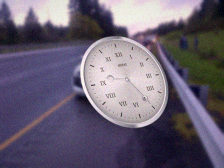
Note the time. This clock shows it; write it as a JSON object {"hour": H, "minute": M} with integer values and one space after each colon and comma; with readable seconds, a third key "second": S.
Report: {"hour": 9, "minute": 25}
